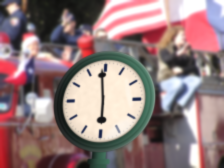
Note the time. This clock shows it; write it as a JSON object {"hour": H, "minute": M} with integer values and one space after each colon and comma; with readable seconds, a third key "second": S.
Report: {"hour": 5, "minute": 59}
